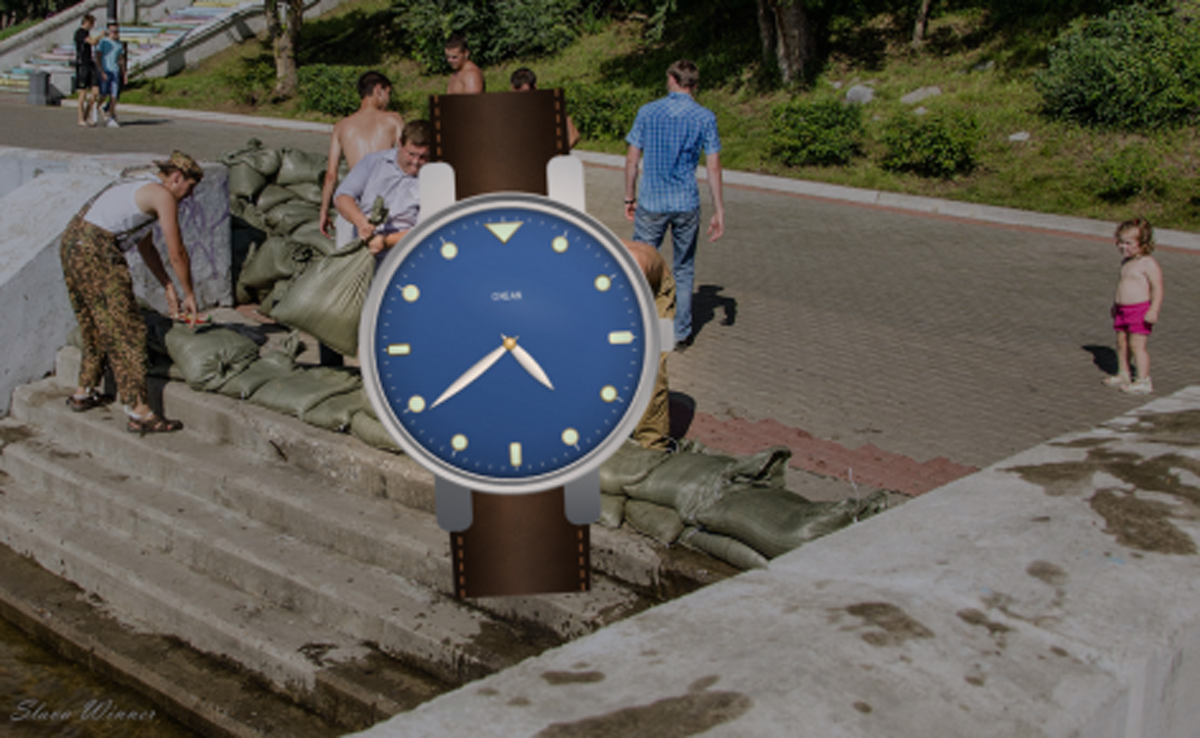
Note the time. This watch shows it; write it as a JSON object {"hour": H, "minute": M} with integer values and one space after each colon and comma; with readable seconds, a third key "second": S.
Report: {"hour": 4, "minute": 39}
